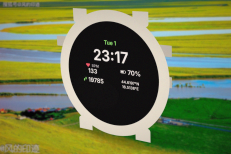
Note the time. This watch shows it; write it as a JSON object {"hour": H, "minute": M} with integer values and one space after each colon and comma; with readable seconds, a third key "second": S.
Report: {"hour": 23, "minute": 17}
